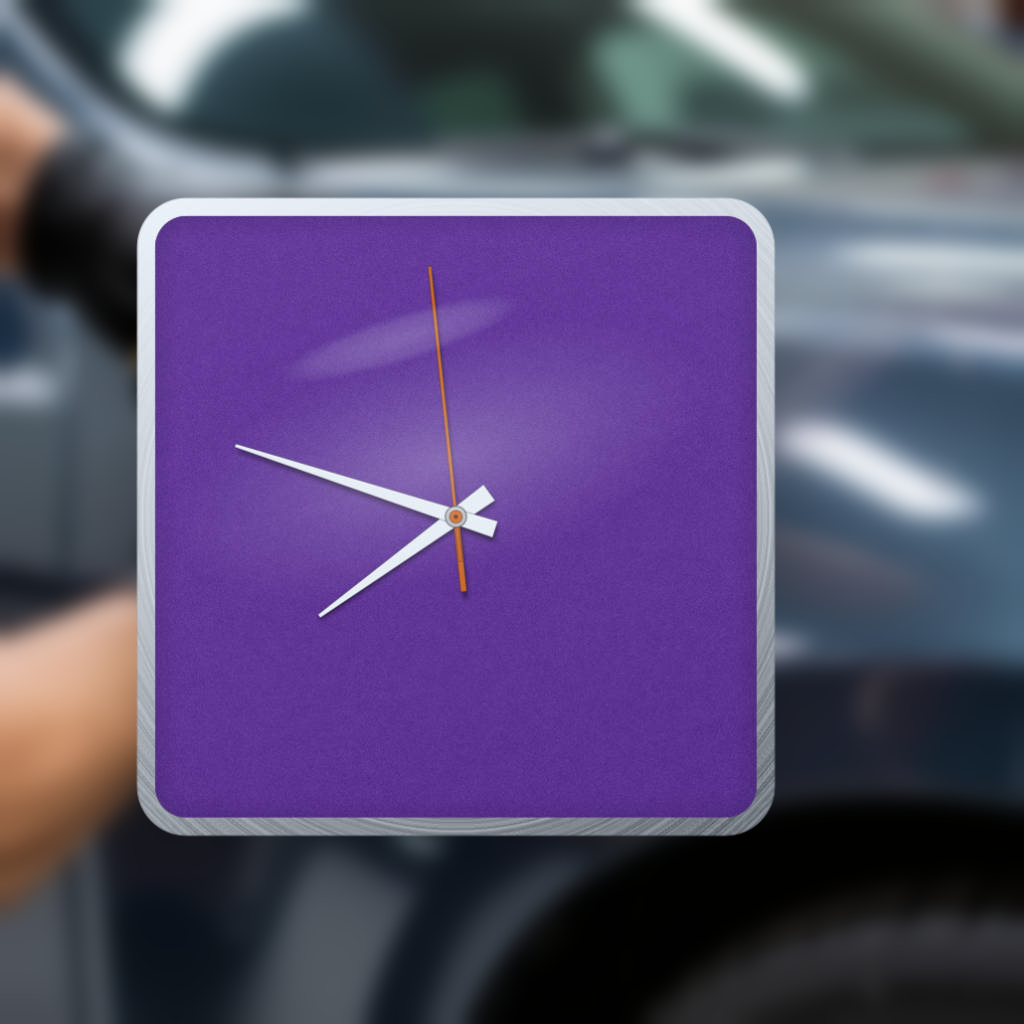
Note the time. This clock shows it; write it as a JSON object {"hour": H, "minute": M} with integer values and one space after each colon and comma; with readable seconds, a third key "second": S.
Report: {"hour": 7, "minute": 47, "second": 59}
